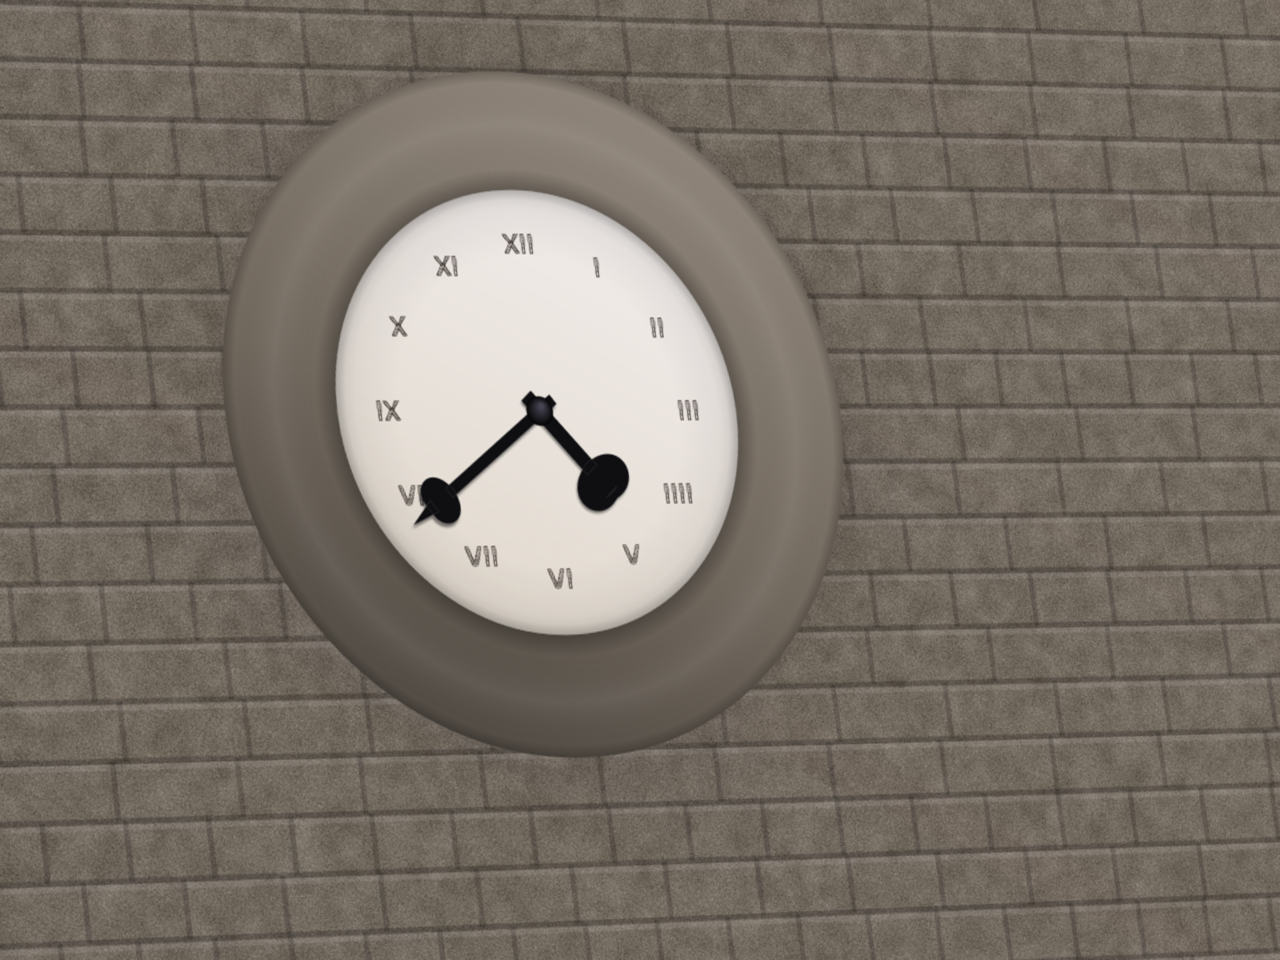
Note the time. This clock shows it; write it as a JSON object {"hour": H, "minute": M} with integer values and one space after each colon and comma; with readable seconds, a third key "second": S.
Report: {"hour": 4, "minute": 39}
